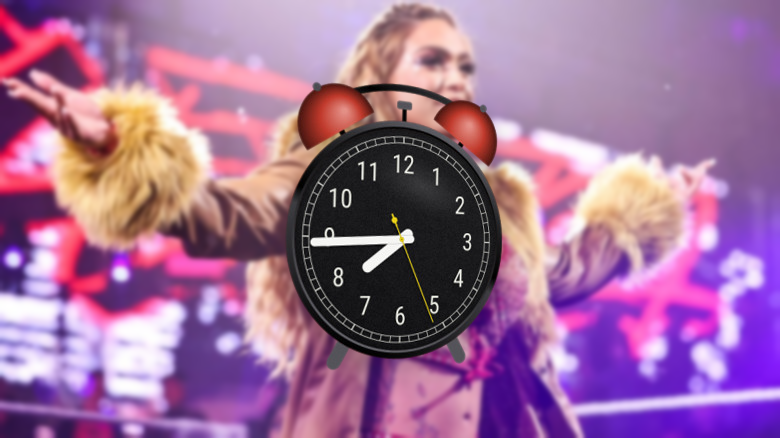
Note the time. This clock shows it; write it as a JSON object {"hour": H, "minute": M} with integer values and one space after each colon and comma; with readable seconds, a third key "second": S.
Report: {"hour": 7, "minute": 44, "second": 26}
